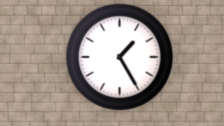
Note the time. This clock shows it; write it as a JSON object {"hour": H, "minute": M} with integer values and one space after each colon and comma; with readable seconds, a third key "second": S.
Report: {"hour": 1, "minute": 25}
